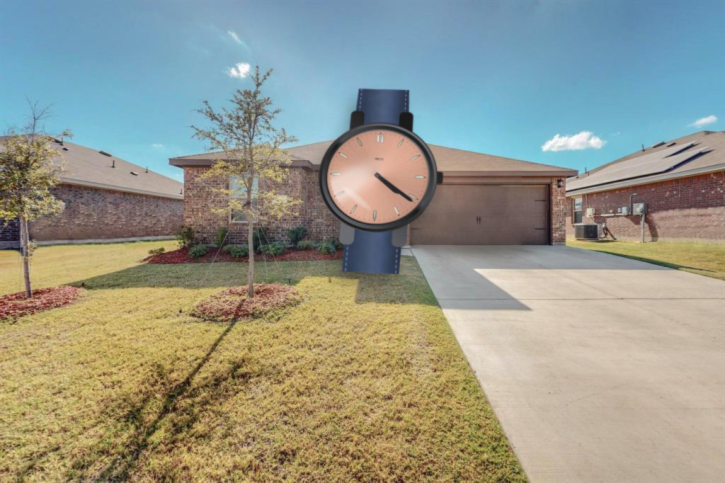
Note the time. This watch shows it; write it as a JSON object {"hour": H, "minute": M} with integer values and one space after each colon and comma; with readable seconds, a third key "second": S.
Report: {"hour": 4, "minute": 21}
